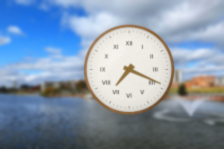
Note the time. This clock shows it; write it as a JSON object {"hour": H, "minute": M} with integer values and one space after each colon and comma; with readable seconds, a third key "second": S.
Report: {"hour": 7, "minute": 19}
